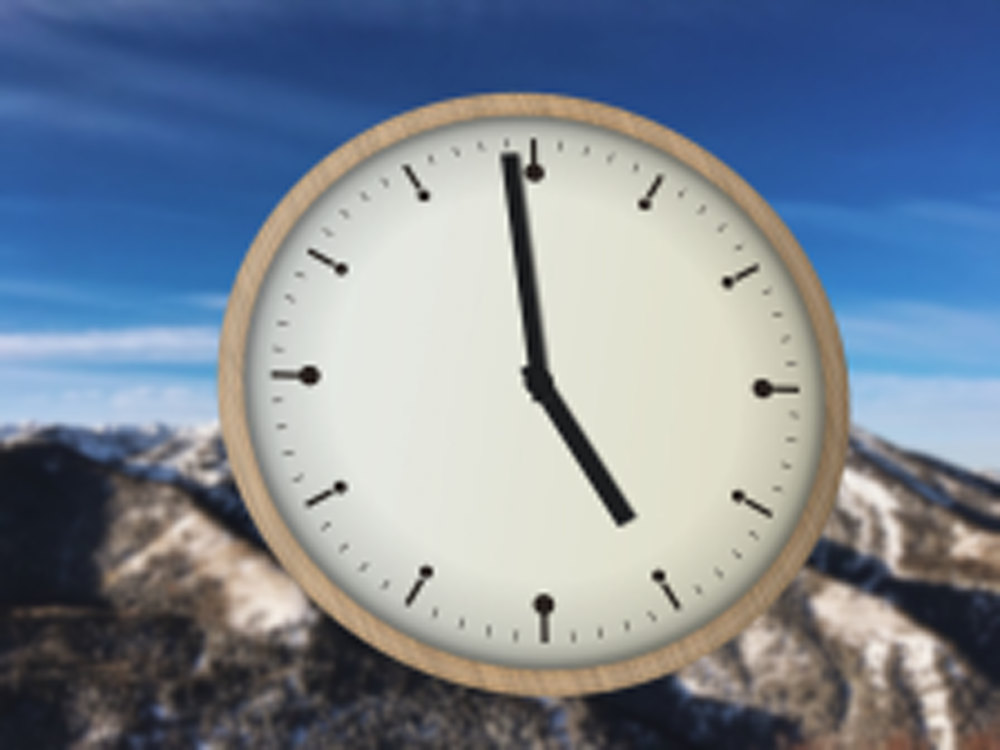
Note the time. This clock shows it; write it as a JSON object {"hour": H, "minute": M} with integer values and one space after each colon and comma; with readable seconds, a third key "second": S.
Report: {"hour": 4, "minute": 59}
